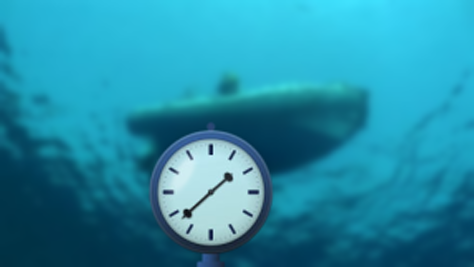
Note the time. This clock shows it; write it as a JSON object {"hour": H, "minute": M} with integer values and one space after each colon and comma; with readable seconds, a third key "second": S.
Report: {"hour": 1, "minute": 38}
